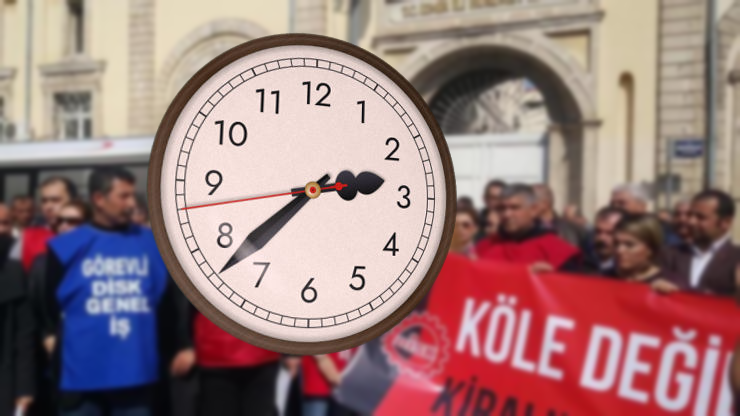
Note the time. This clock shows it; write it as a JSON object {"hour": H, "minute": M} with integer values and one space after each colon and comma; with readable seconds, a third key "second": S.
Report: {"hour": 2, "minute": 37, "second": 43}
